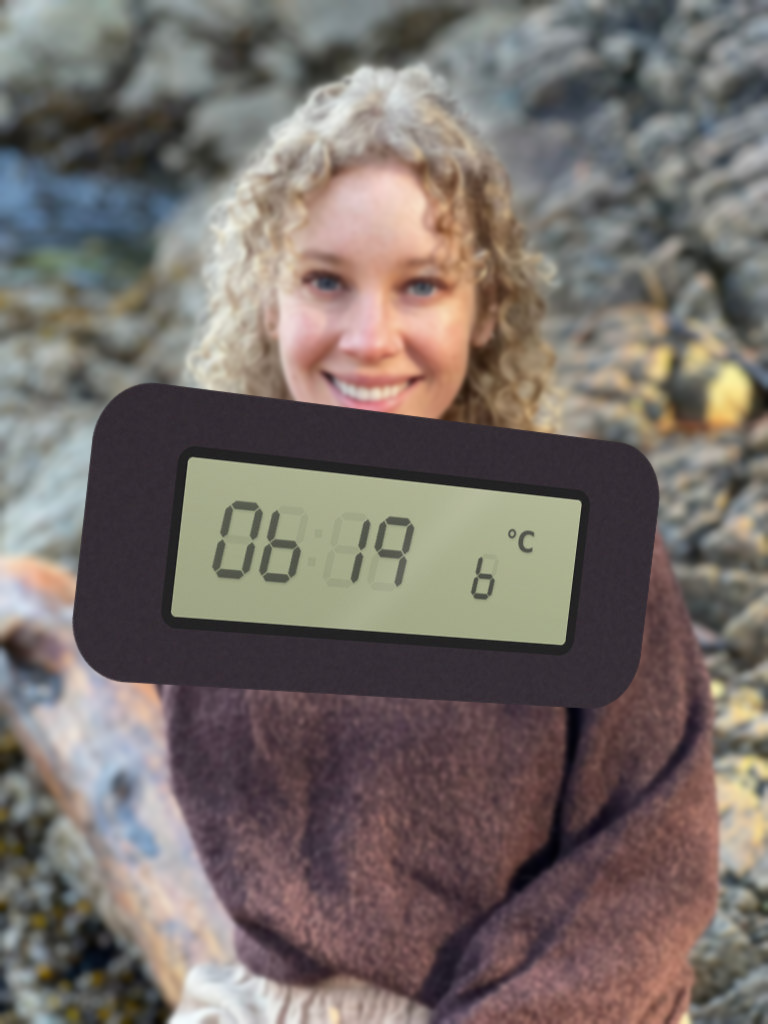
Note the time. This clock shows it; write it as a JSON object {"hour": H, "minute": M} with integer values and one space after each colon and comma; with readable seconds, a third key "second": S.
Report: {"hour": 6, "minute": 19}
